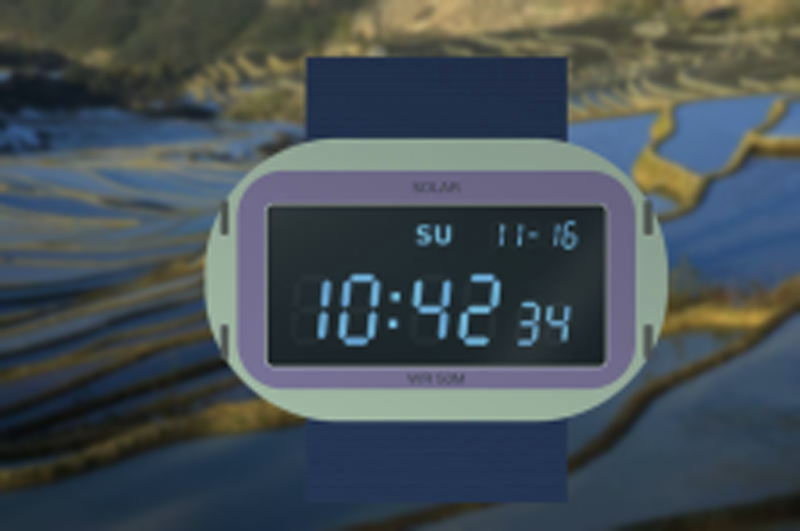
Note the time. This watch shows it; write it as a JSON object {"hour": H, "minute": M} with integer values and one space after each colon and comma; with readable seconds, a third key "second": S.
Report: {"hour": 10, "minute": 42, "second": 34}
